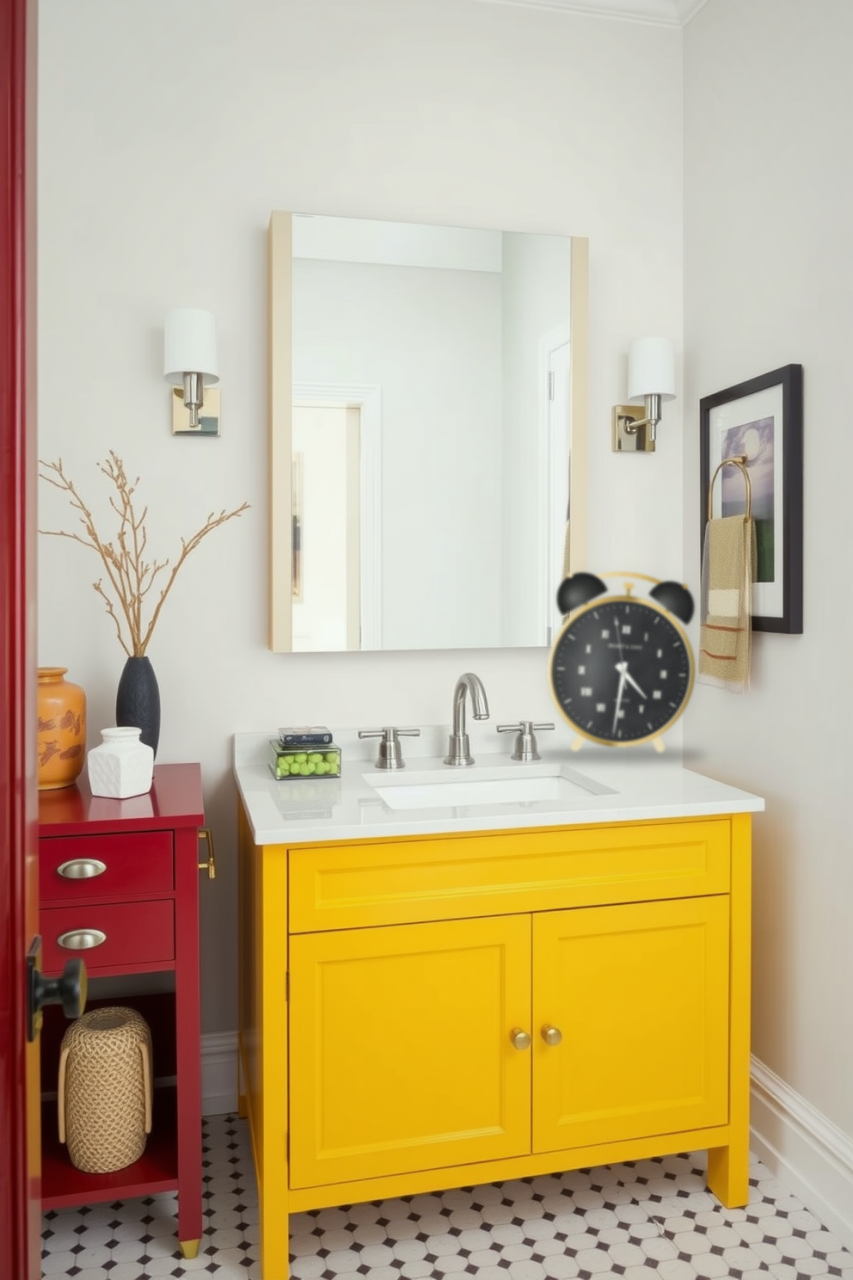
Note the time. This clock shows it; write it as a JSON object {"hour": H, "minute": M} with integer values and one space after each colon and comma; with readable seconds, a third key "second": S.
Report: {"hour": 4, "minute": 30, "second": 58}
